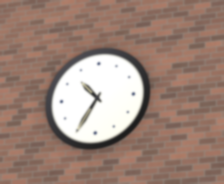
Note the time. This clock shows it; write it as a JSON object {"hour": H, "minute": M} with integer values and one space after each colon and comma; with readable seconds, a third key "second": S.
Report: {"hour": 10, "minute": 35}
